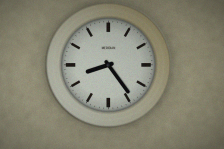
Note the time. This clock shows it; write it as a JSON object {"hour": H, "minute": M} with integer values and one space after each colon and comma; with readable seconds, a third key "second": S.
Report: {"hour": 8, "minute": 24}
